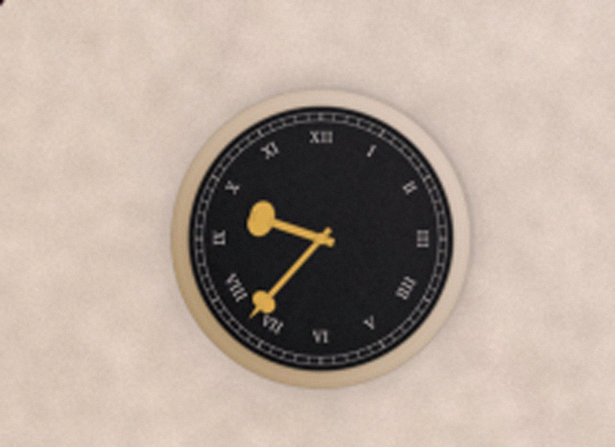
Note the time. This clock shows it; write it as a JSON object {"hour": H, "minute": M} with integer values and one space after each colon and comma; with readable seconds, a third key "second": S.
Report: {"hour": 9, "minute": 37}
